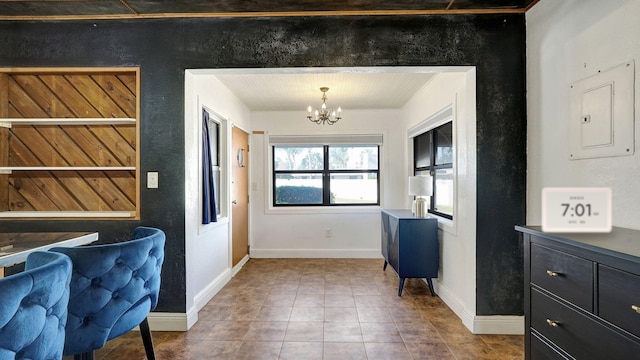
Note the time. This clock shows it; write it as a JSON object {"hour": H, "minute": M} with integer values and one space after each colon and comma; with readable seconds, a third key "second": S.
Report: {"hour": 7, "minute": 1}
